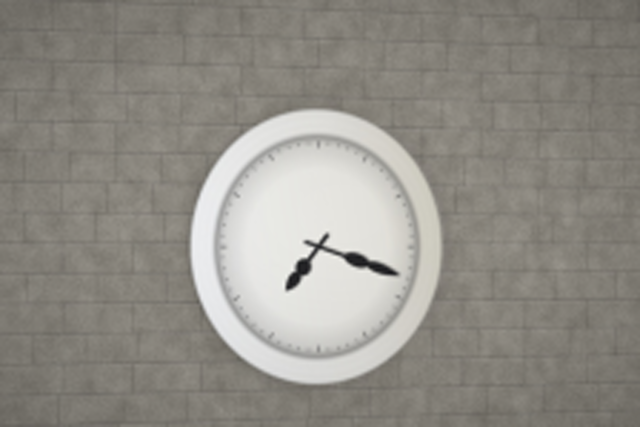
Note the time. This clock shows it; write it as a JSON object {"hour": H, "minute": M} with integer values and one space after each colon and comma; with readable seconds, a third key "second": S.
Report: {"hour": 7, "minute": 18}
